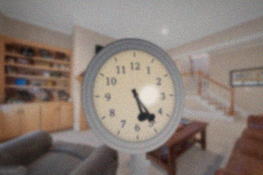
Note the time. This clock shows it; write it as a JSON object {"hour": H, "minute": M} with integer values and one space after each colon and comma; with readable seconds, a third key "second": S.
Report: {"hour": 5, "minute": 24}
